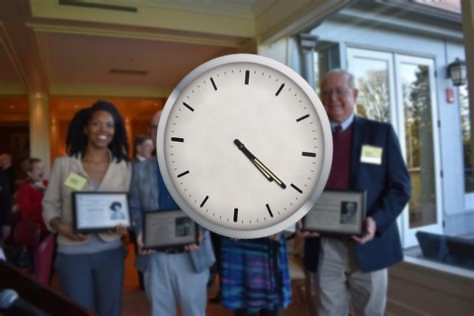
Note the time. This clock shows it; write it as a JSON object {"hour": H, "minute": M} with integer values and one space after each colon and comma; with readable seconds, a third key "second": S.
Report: {"hour": 4, "minute": 21}
